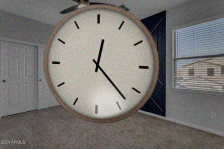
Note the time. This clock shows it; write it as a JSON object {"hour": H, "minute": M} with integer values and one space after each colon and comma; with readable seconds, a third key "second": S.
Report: {"hour": 12, "minute": 23}
